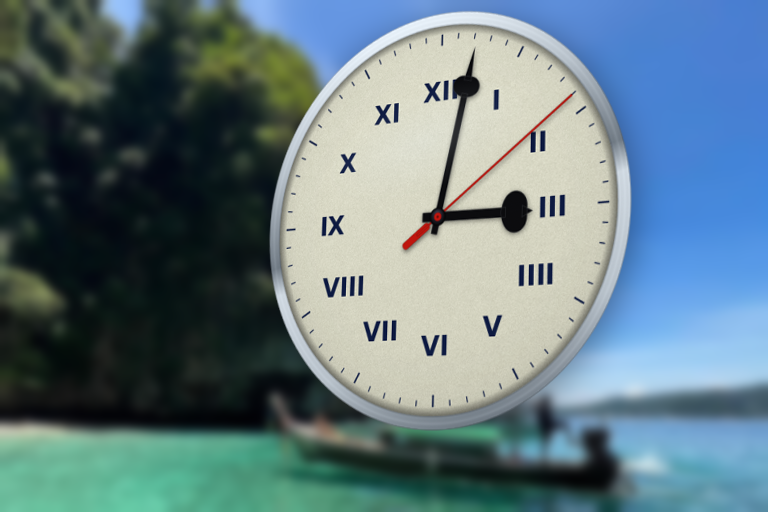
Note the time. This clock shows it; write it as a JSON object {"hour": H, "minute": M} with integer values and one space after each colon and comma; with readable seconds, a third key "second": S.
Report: {"hour": 3, "minute": 2, "second": 9}
